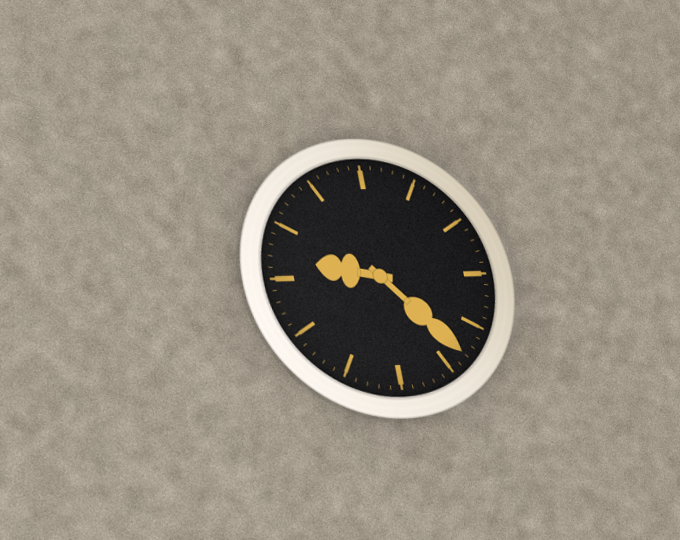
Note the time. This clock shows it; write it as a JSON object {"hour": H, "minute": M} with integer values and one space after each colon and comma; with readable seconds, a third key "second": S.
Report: {"hour": 9, "minute": 23}
